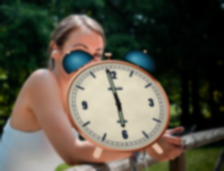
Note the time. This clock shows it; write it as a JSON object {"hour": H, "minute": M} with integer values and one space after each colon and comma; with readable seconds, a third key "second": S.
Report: {"hour": 5, "minute": 59}
